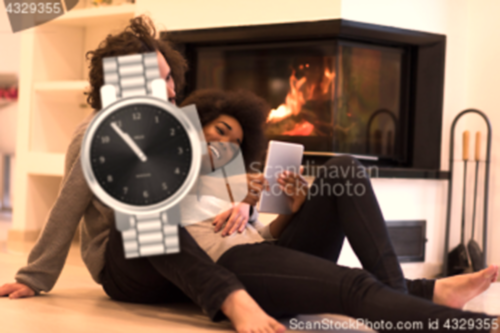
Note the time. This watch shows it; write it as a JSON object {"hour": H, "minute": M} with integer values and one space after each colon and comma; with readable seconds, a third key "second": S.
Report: {"hour": 10, "minute": 54}
